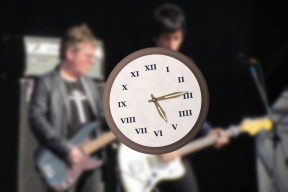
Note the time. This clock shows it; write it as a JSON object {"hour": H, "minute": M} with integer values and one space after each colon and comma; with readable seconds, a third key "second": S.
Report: {"hour": 5, "minute": 14}
